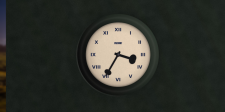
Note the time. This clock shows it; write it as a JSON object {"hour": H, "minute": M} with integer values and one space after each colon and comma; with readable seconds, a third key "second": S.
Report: {"hour": 3, "minute": 35}
